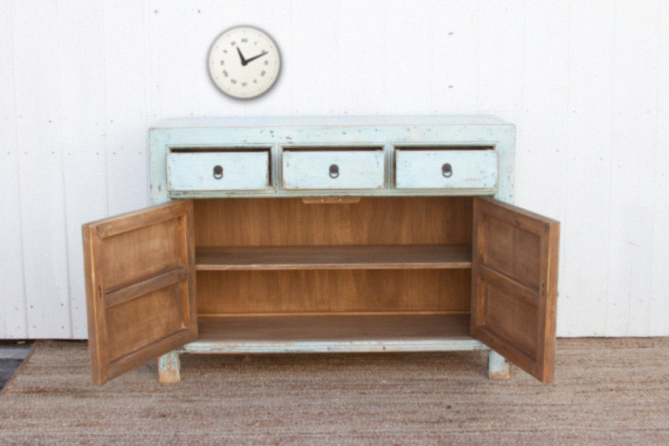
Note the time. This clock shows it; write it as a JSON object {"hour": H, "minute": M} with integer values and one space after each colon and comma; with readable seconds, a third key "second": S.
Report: {"hour": 11, "minute": 11}
